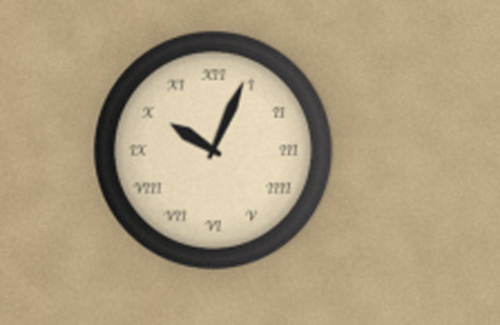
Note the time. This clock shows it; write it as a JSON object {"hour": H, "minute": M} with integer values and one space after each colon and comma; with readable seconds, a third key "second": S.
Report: {"hour": 10, "minute": 4}
